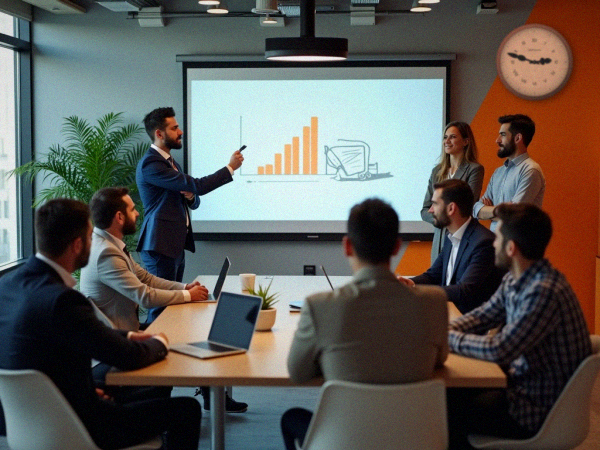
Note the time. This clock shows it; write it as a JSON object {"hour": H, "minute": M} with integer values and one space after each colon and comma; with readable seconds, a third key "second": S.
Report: {"hour": 2, "minute": 48}
